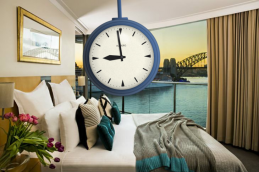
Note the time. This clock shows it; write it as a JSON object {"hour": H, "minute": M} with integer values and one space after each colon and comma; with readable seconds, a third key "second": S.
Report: {"hour": 8, "minute": 59}
